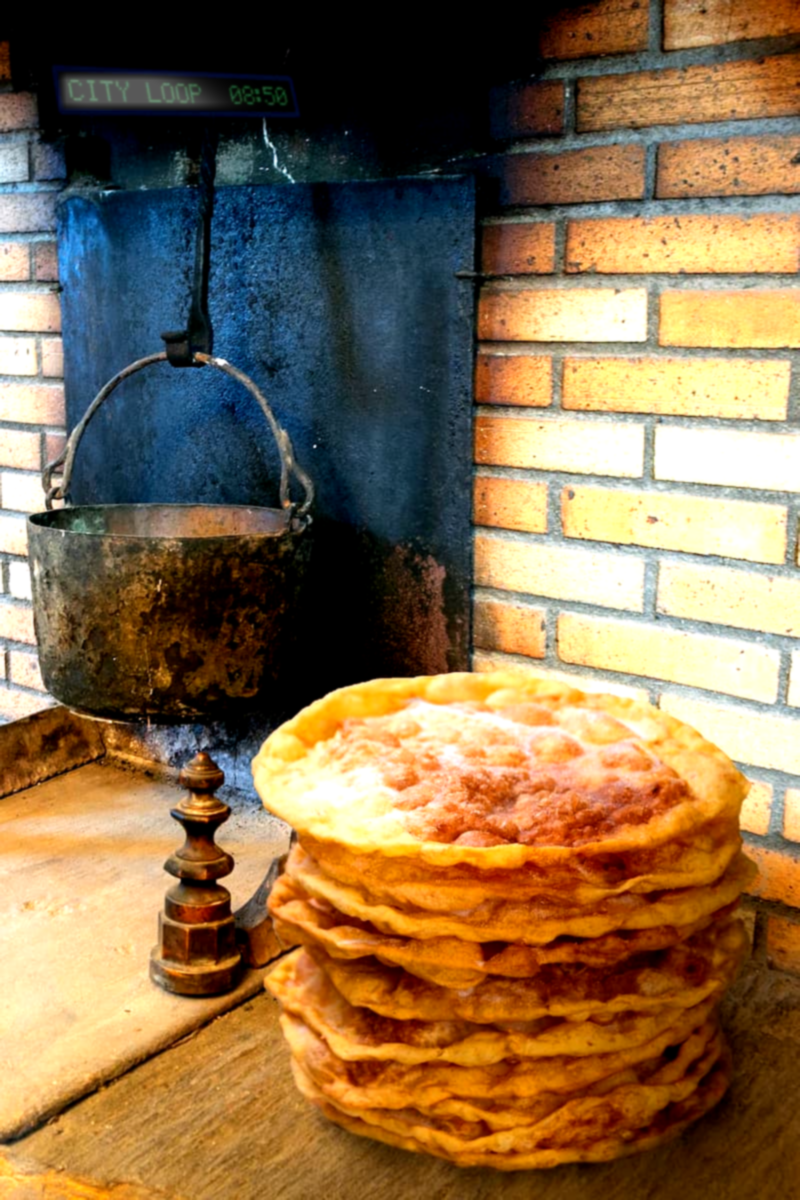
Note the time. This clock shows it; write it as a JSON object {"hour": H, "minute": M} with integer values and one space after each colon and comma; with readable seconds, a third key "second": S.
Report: {"hour": 8, "minute": 50}
